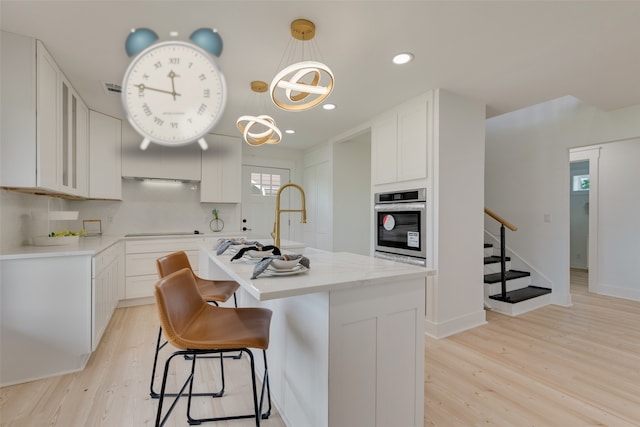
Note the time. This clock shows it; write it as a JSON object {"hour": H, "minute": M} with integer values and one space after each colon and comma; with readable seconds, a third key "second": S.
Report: {"hour": 11, "minute": 47}
